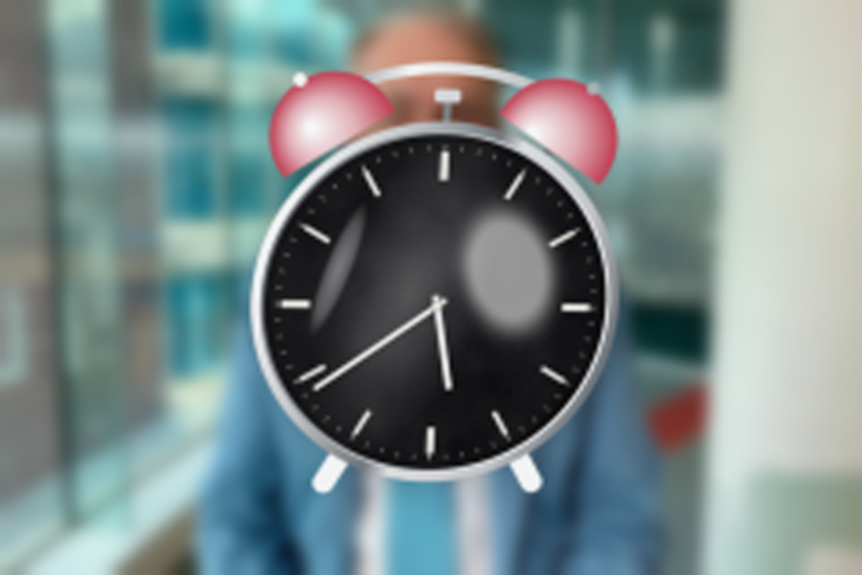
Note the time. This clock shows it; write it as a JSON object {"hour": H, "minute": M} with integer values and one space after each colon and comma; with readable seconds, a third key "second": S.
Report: {"hour": 5, "minute": 39}
